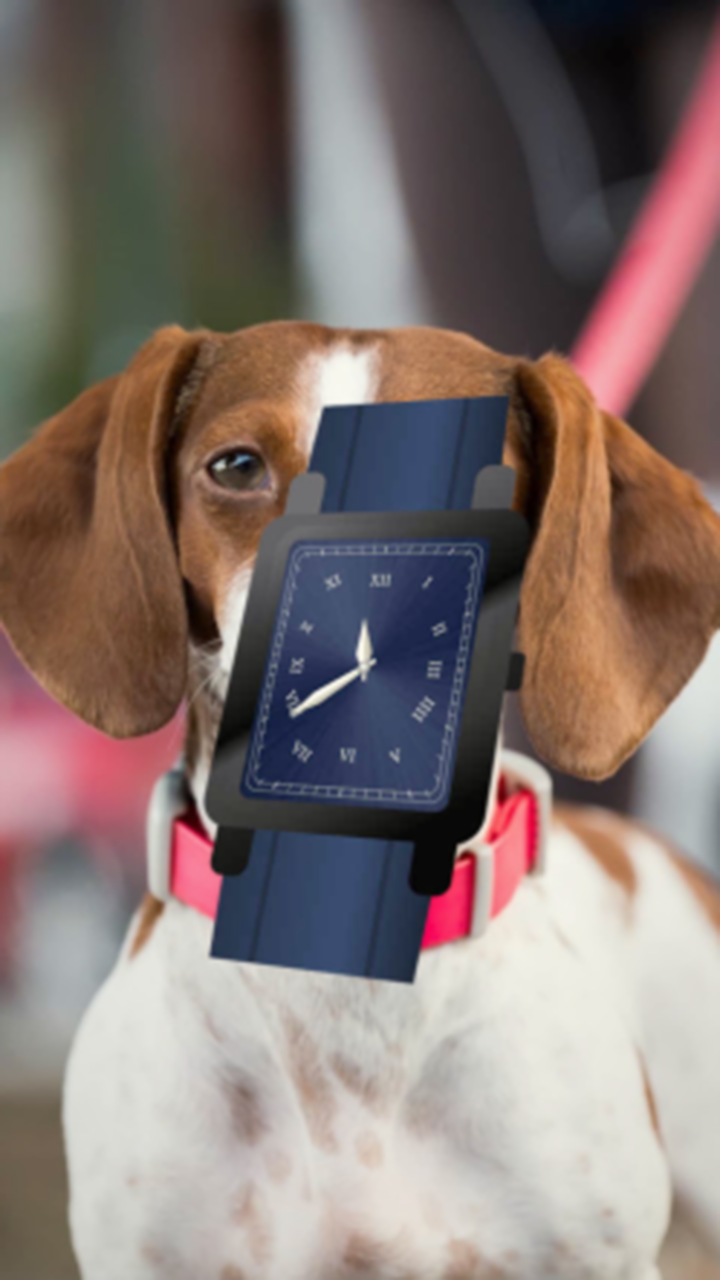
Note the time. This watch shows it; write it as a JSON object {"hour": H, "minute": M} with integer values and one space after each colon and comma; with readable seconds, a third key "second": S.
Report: {"hour": 11, "minute": 39}
